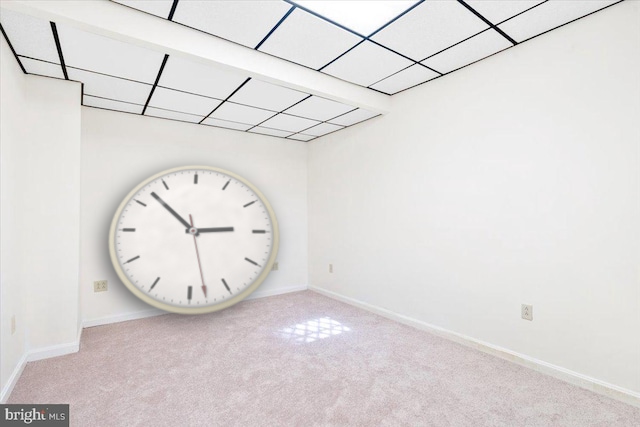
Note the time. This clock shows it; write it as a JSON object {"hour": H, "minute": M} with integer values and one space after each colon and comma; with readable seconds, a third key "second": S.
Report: {"hour": 2, "minute": 52, "second": 28}
